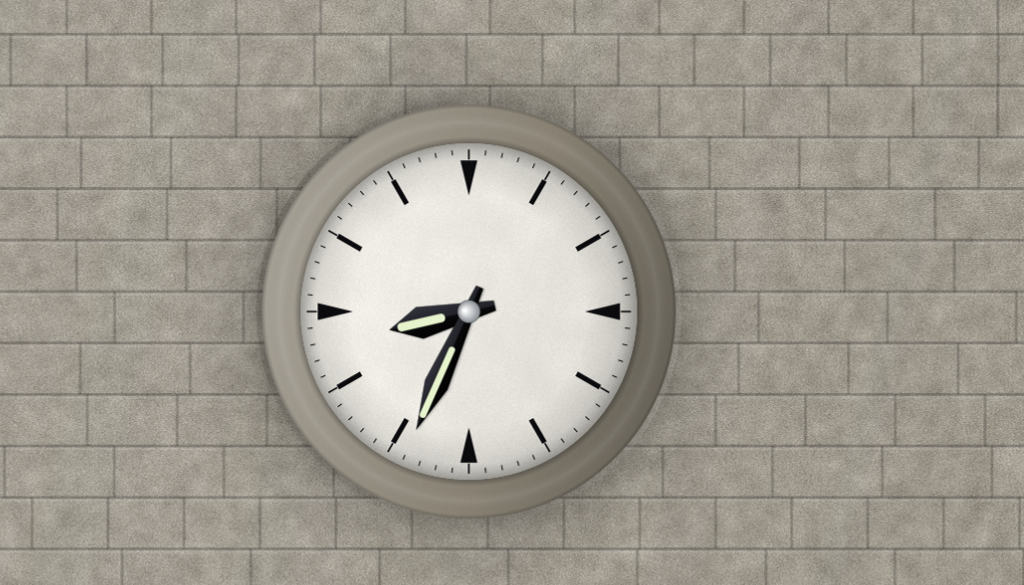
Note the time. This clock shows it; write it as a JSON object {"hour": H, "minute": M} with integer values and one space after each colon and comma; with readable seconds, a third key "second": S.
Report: {"hour": 8, "minute": 34}
